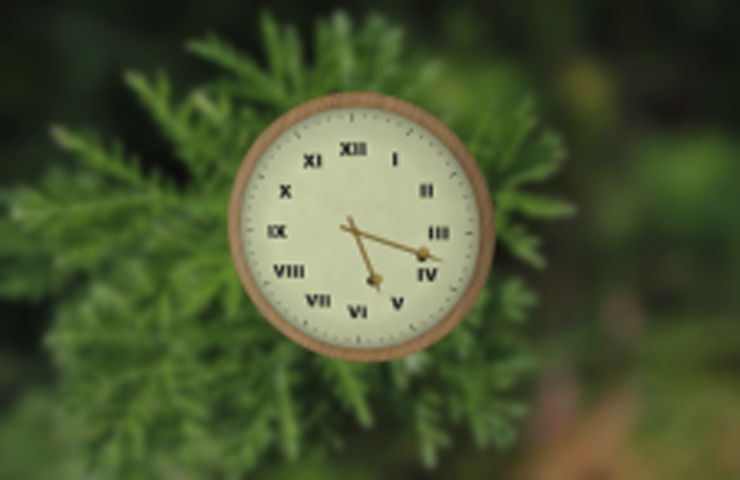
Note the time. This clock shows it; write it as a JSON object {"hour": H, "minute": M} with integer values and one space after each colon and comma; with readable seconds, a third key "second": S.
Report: {"hour": 5, "minute": 18}
